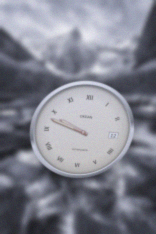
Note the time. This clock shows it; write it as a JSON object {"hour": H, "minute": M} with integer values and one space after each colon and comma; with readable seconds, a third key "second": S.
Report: {"hour": 9, "minute": 48}
